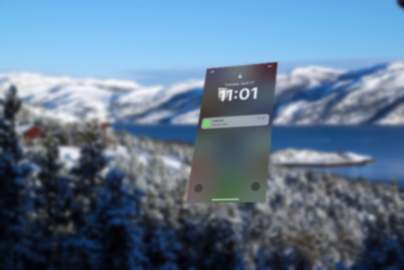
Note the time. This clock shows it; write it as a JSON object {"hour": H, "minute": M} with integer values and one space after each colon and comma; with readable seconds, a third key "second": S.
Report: {"hour": 11, "minute": 1}
